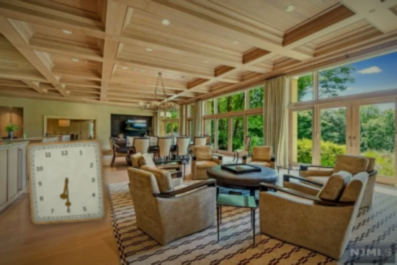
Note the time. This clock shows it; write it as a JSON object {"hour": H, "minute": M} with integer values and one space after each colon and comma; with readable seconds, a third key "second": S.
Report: {"hour": 6, "minute": 30}
